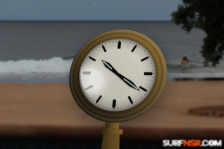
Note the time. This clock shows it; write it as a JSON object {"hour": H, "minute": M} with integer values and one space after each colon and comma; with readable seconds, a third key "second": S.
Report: {"hour": 10, "minute": 21}
